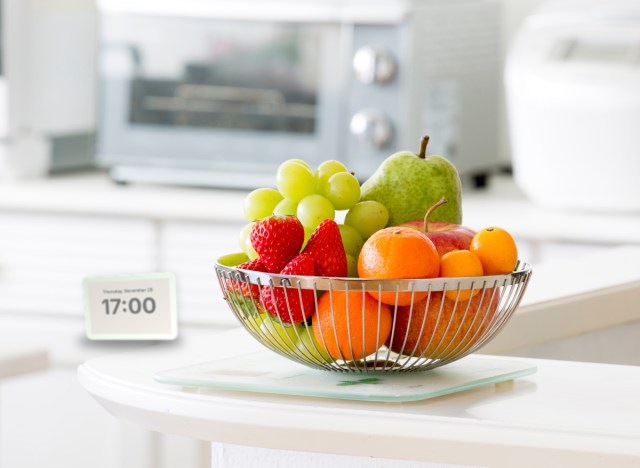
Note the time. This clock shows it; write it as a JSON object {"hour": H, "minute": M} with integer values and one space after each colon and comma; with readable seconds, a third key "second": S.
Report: {"hour": 17, "minute": 0}
